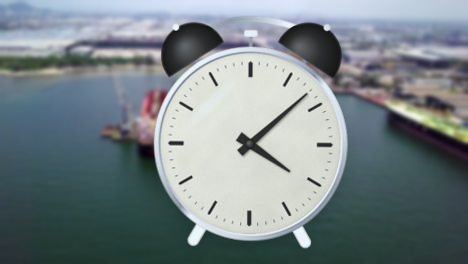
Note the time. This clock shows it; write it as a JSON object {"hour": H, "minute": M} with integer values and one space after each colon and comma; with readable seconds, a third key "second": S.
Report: {"hour": 4, "minute": 8}
